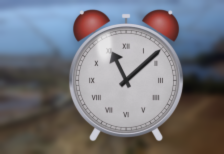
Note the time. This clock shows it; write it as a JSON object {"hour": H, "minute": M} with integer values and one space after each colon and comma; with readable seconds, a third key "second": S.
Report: {"hour": 11, "minute": 8}
